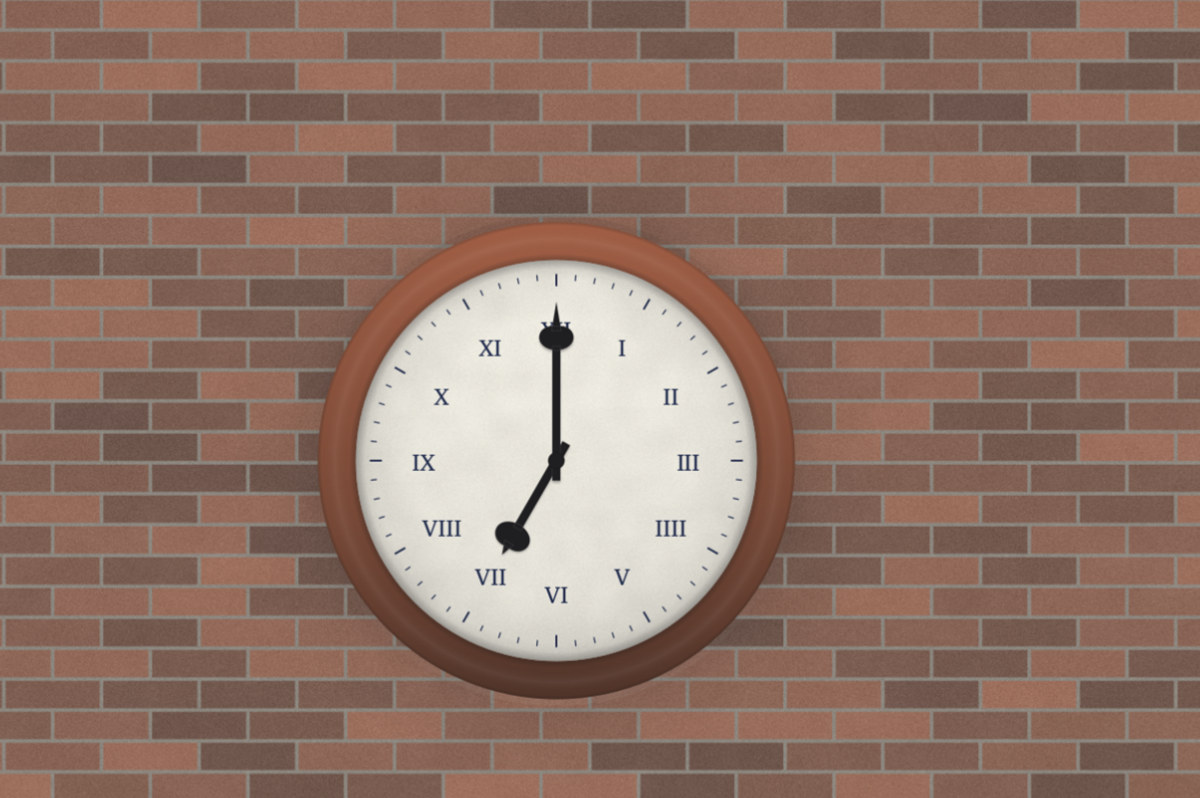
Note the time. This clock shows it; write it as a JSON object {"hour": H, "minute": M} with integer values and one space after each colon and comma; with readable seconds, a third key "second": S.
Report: {"hour": 7, "minute": 0}
